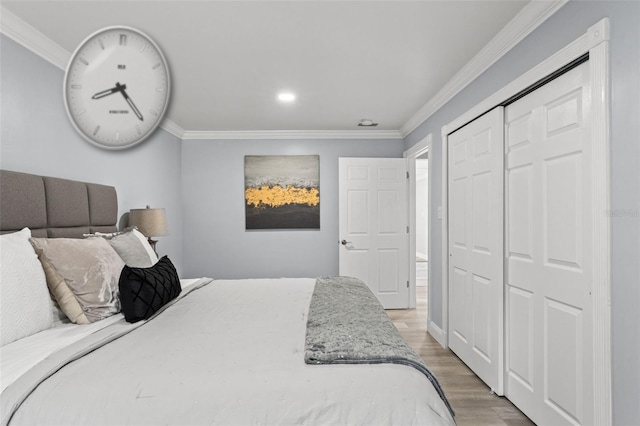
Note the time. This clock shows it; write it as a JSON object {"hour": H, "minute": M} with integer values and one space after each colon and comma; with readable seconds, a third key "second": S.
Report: {"hour": 8, "minute": 23}
